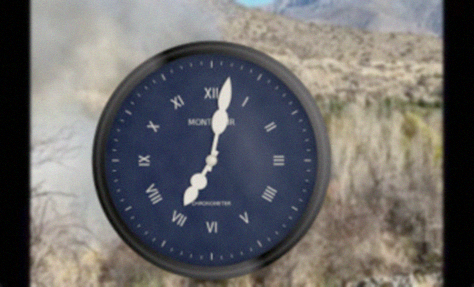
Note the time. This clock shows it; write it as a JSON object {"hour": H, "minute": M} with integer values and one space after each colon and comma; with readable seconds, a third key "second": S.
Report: {"hour": 7, "minute": 2}
